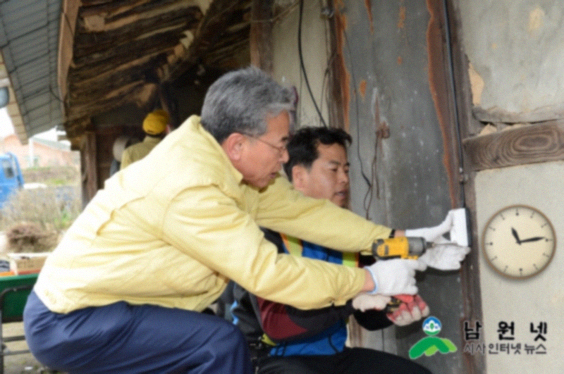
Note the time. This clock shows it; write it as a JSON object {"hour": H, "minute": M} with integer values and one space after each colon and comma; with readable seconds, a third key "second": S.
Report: {"hour": 11, "minute": 14}
